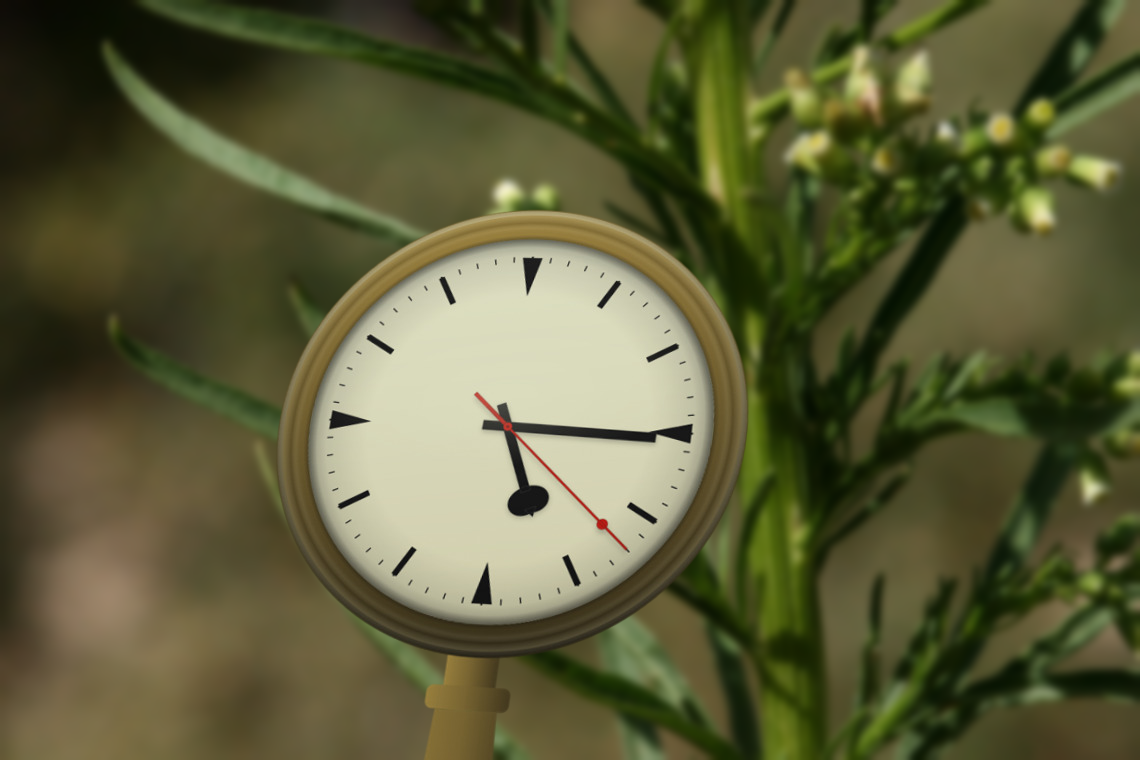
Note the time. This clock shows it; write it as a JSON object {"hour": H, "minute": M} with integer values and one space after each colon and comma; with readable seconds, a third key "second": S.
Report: {"hour": 5, "minute": 15, "second": 22}
